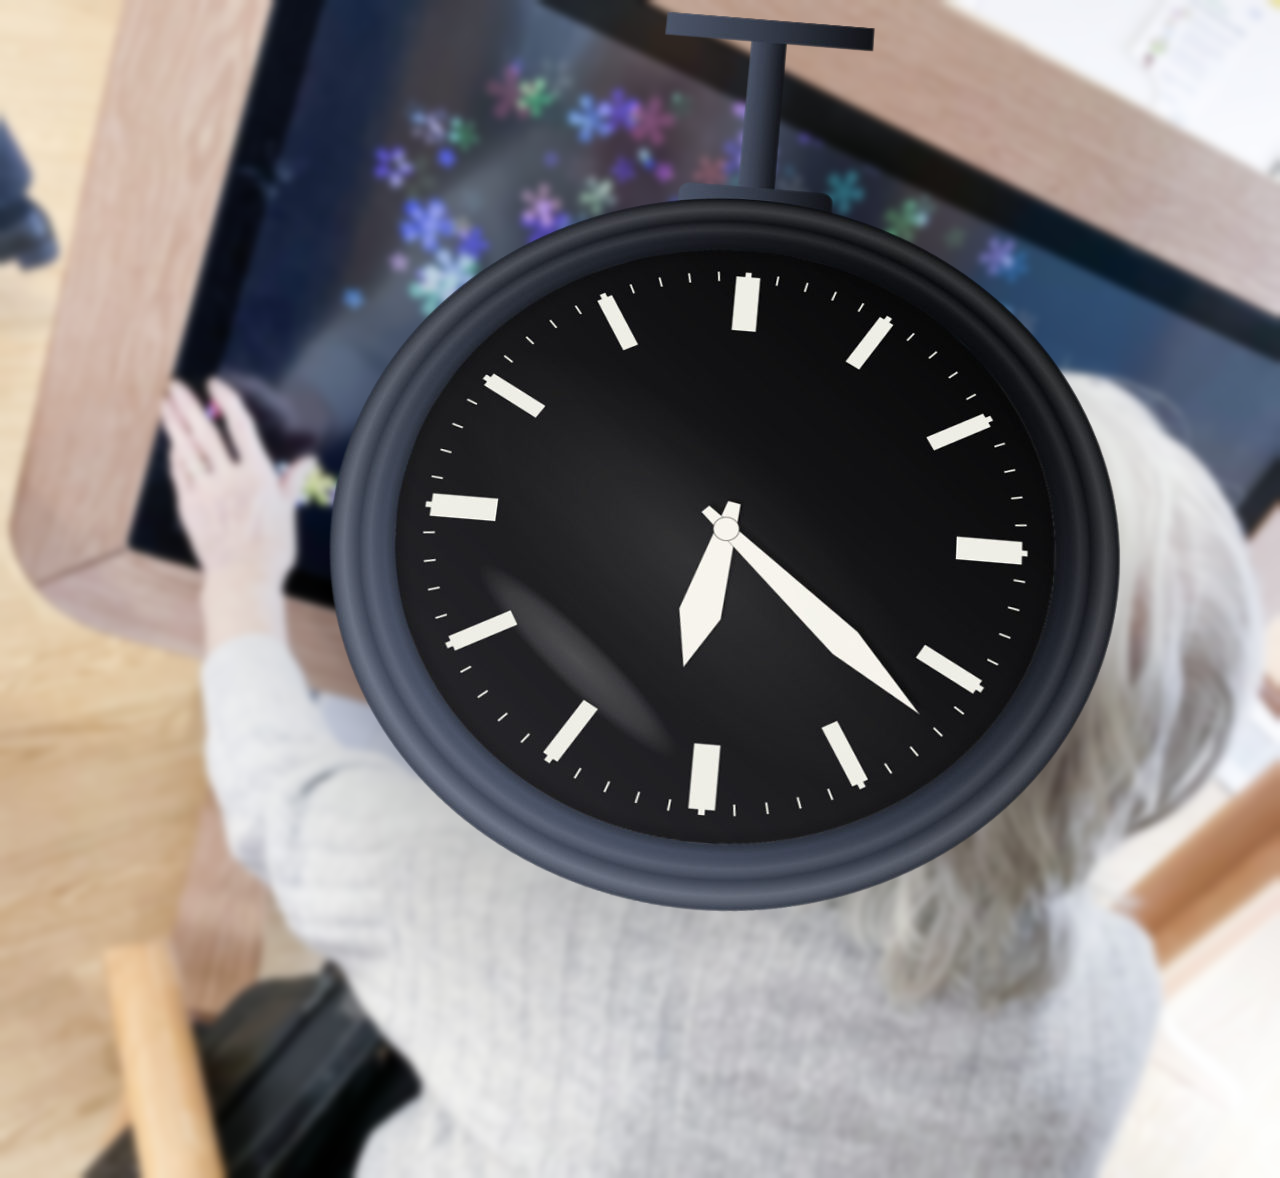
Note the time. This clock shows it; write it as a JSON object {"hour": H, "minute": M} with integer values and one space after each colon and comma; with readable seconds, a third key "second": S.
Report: {"hour": 6, "minute": 22}
